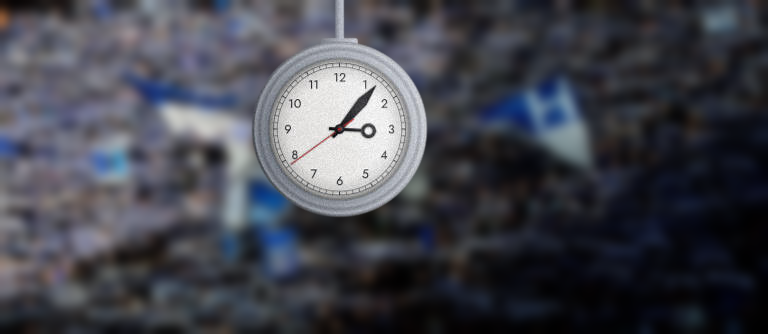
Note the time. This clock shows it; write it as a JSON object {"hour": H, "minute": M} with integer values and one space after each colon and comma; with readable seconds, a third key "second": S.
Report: {"hour": 3, "minute": 6, "second": 39}
